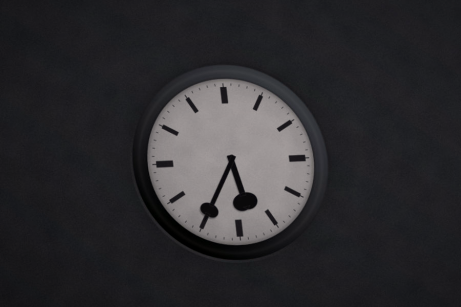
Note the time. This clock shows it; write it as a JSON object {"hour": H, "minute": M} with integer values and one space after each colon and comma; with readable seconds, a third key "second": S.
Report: {"hour": 5, "minute": 35}
